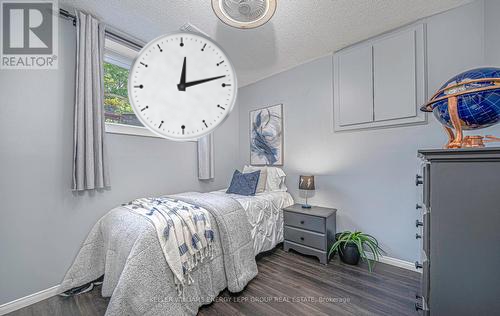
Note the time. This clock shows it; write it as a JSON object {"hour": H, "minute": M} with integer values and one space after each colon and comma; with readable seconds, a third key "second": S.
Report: {"hour": 12, "minute": 13}
